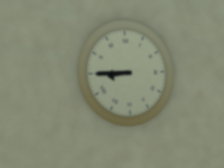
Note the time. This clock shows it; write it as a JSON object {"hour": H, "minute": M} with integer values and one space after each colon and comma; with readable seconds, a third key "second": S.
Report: {"hour": 8, "minute": 45}
